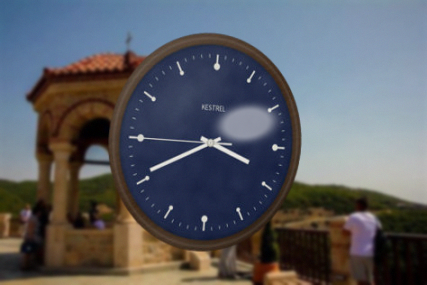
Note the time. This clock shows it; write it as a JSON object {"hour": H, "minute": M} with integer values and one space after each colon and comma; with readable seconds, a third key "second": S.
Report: {"hour": 3, "minute": 40, "second": 45}
